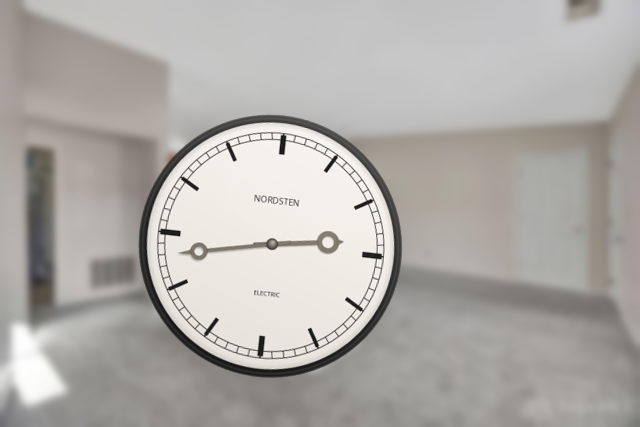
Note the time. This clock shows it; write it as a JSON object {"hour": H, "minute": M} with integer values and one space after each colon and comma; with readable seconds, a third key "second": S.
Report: {"hour": 2, "minute": 43}
